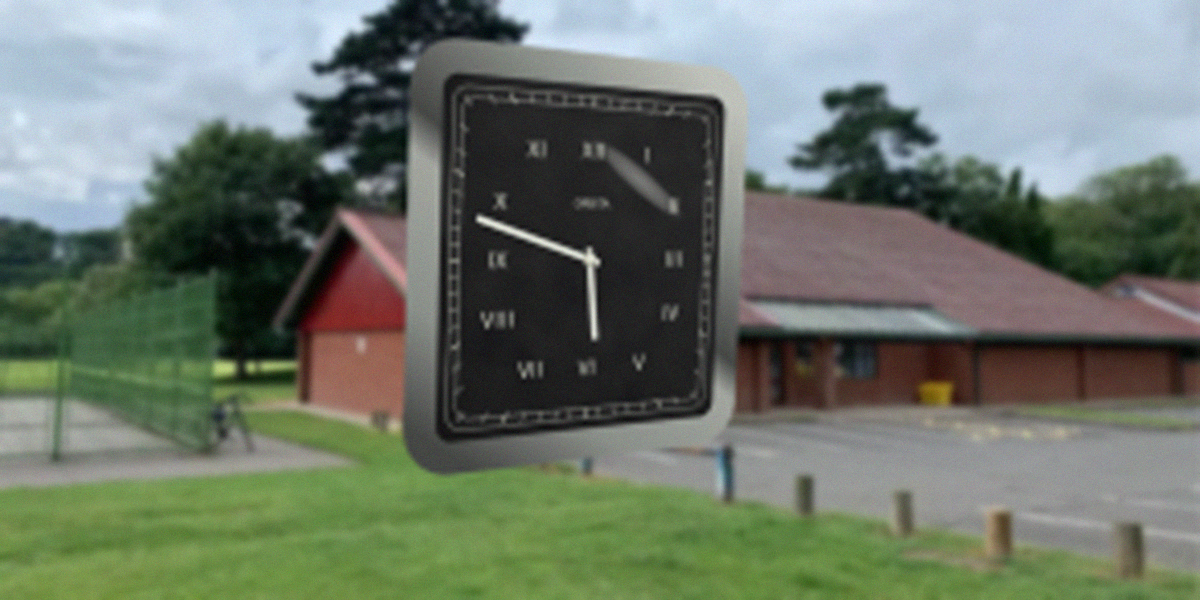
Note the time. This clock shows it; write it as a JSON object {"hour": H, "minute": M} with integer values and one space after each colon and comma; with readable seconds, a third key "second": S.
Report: {"hour": 5, "minute": 48}
